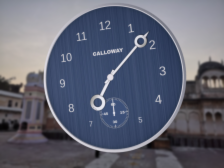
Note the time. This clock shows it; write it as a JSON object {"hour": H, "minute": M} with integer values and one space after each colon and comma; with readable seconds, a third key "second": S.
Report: {"hour": 7, "minute": 8}
